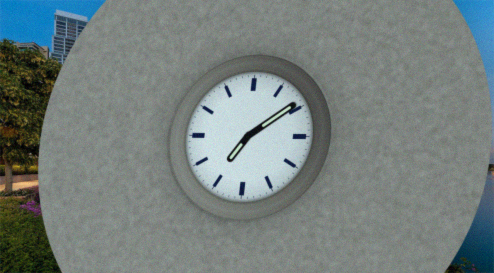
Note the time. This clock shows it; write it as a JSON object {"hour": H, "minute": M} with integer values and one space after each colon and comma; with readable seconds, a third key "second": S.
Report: {"hour": 7, "minute": 9}
